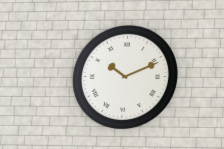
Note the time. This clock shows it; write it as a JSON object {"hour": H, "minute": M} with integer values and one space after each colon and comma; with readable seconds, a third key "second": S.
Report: {"hour": 10, "minute": 11}
